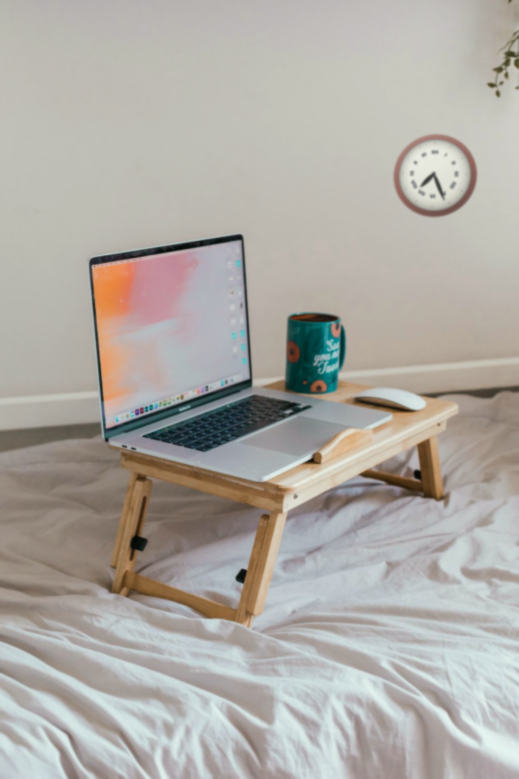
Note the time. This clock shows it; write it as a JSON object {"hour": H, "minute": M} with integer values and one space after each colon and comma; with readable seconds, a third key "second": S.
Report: {"hour": 7, "minute": 26}
